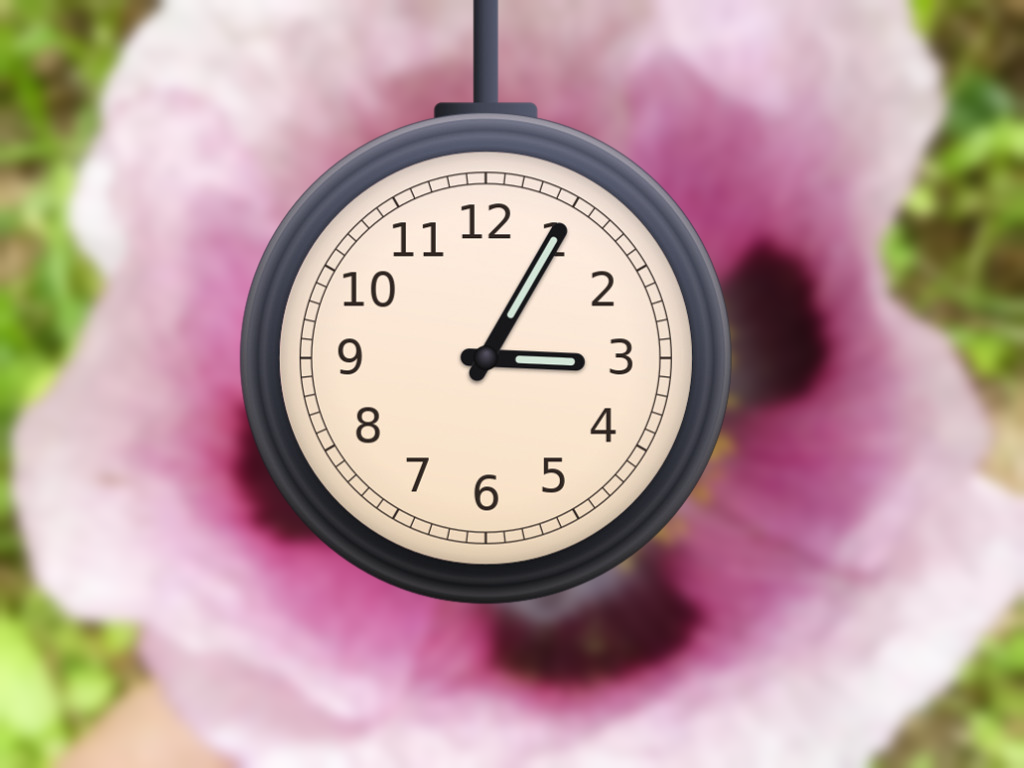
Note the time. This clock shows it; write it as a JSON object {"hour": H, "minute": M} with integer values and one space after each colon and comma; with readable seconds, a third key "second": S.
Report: {"hour": 3, "minute": 5}
